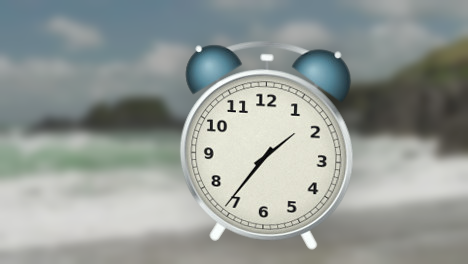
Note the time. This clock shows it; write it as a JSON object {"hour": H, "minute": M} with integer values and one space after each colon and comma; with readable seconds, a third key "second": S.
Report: {"hour": 1, "minute": 36}
